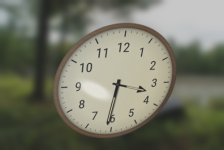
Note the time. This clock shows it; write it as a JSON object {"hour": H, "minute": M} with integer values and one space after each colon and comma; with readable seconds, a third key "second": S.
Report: {"hour": 3, "minute": 31}
